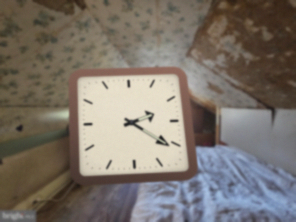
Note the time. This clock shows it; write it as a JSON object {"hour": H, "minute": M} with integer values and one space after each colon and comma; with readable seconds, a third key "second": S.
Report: {"hour": 2, "minute": 21}
